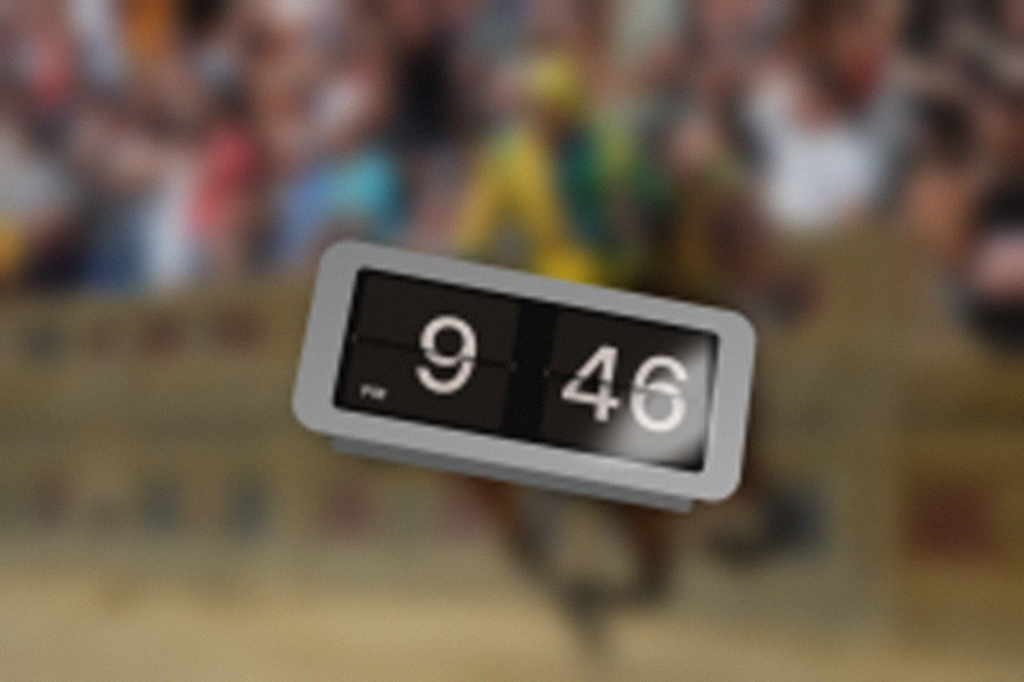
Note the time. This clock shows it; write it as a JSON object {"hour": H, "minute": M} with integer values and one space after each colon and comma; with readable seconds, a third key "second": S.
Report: {"hour": 9, "minute": 46}
